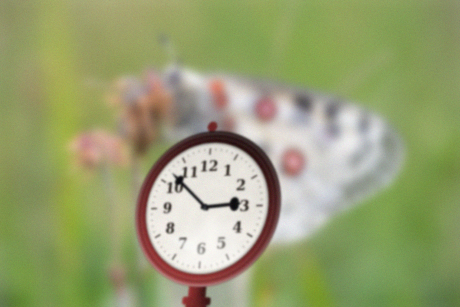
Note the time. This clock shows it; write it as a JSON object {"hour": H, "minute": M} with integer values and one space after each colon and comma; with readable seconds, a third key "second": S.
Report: {"hour": 2, "minute": 52}
